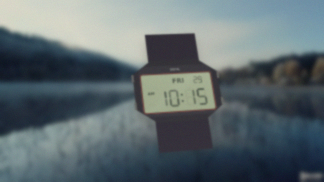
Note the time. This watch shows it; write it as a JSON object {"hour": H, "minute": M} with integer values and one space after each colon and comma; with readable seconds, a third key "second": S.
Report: {"hour": 10, "minute": 15}
